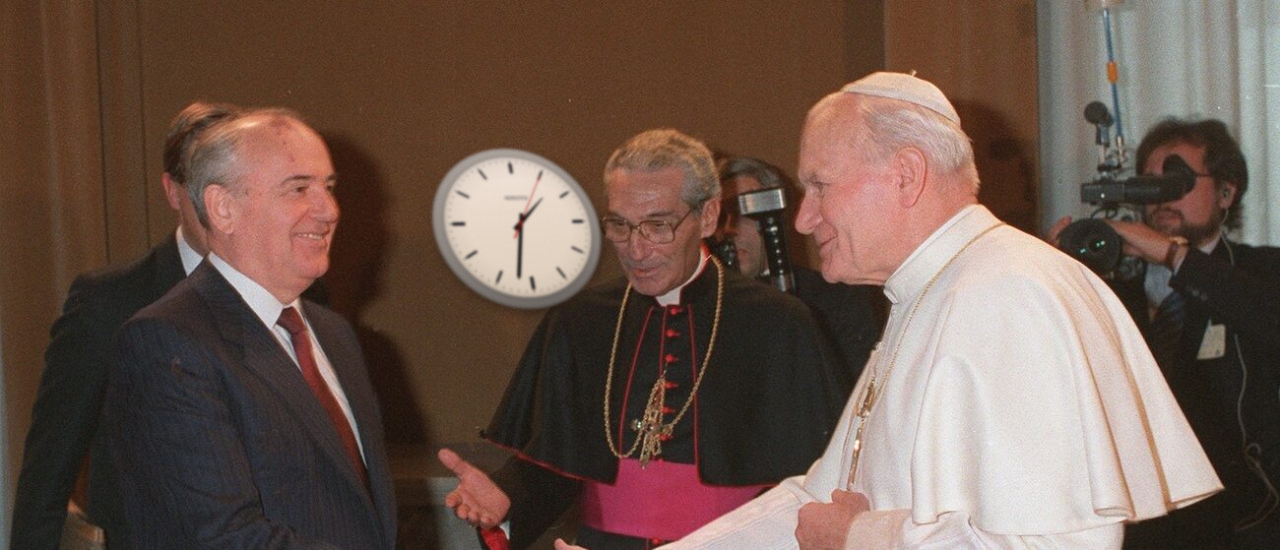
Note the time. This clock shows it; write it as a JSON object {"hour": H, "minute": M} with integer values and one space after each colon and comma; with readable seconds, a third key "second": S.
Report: {"hour": 1, "minute": 32, "second": 5}
